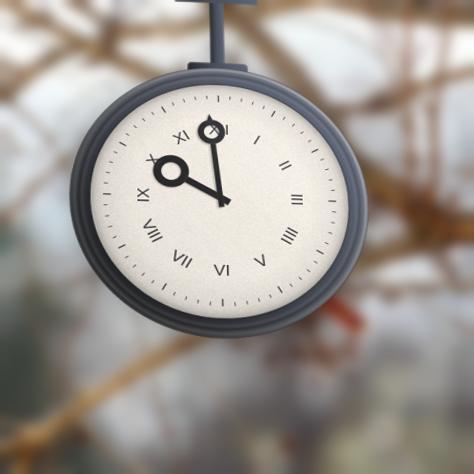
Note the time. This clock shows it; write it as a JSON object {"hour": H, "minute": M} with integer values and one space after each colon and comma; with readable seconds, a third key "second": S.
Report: {"hour": 9, "minute": 59}
